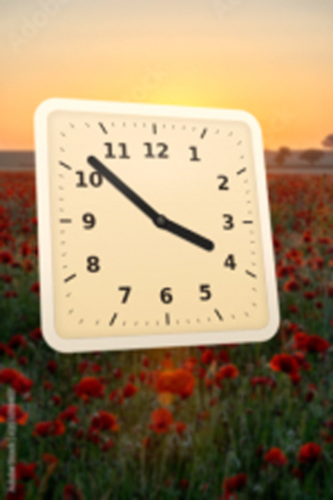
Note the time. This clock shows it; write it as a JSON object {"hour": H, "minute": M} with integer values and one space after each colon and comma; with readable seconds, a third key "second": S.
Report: {"hour": 3, "minute": 52}
